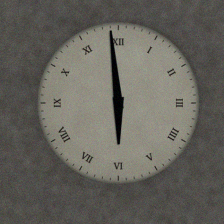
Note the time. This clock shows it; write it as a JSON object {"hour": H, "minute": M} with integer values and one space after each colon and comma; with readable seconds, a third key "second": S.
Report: {"hour": 5, "minute": 59}
